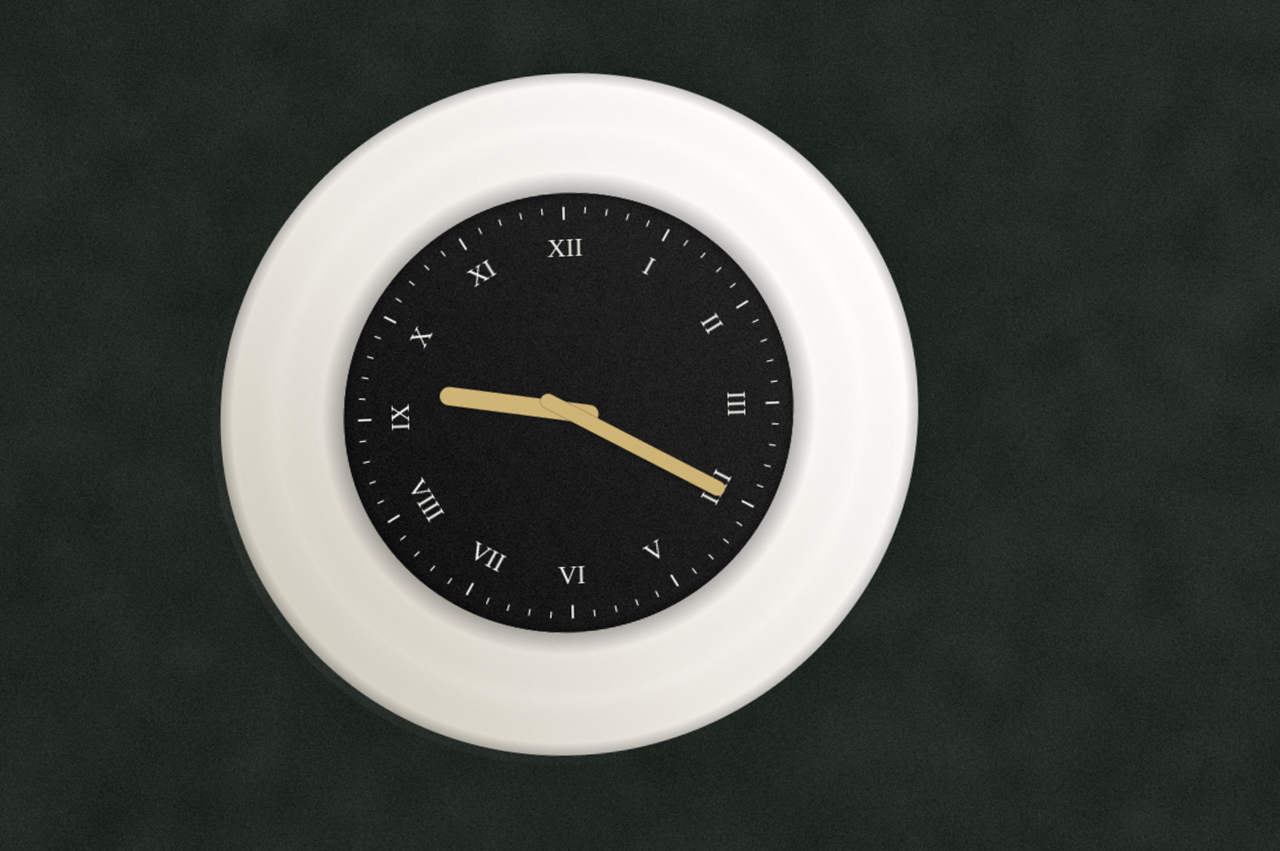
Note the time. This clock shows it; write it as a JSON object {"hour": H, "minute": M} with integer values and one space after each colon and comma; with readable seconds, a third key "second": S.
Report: {"hour": 9, "minute": 20}
